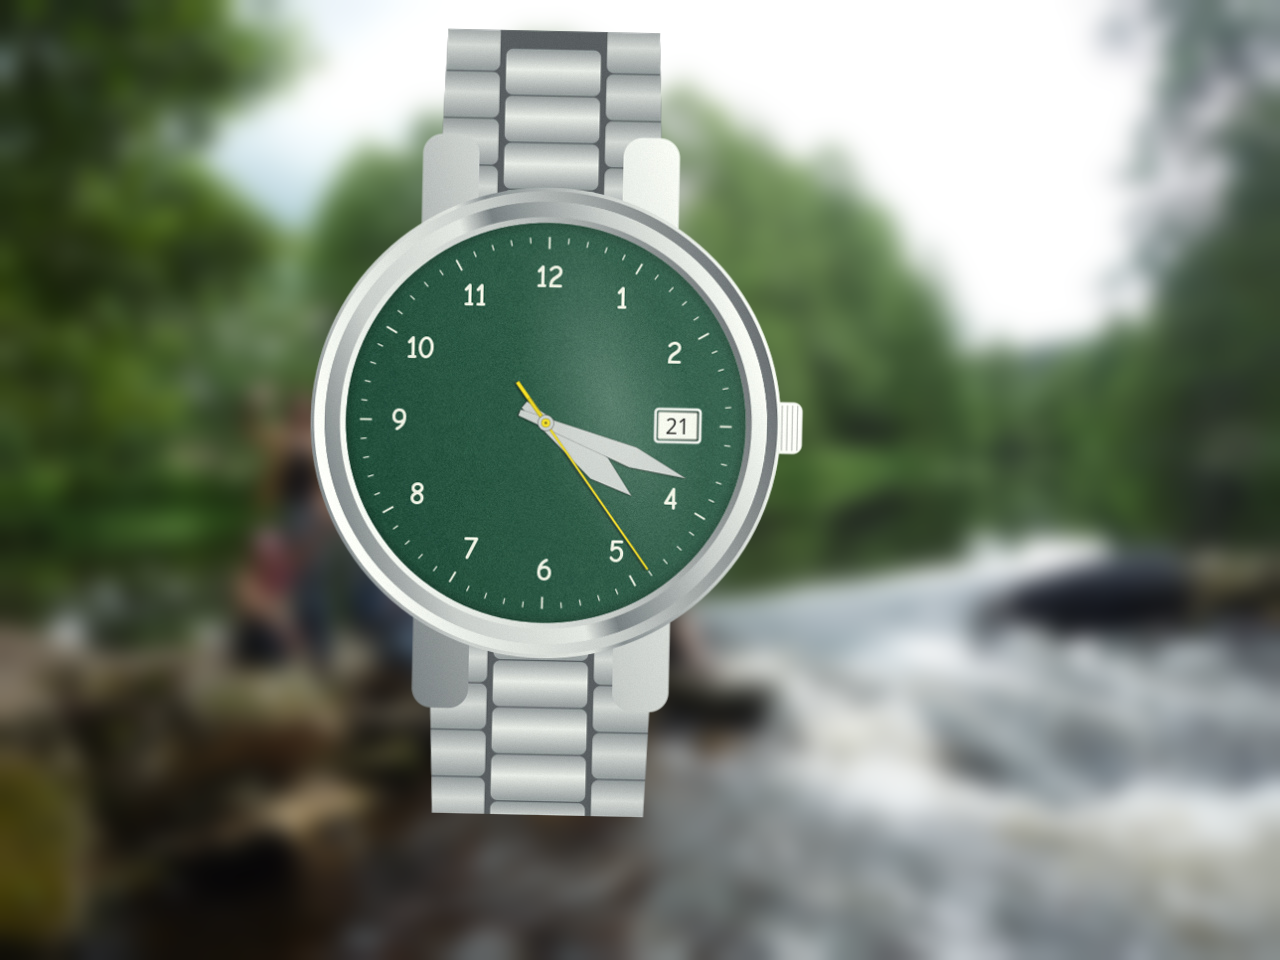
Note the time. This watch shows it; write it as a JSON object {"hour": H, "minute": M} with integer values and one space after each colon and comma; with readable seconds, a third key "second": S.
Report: {"hour": 4, "minute": 18, "second": 24}
